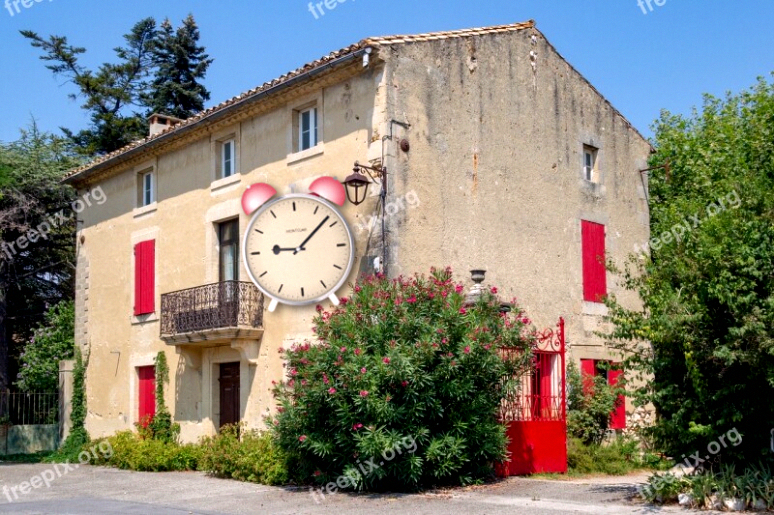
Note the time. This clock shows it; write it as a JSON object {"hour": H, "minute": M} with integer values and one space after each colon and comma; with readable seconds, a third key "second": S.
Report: {"hour": 9, "minute": 8}
